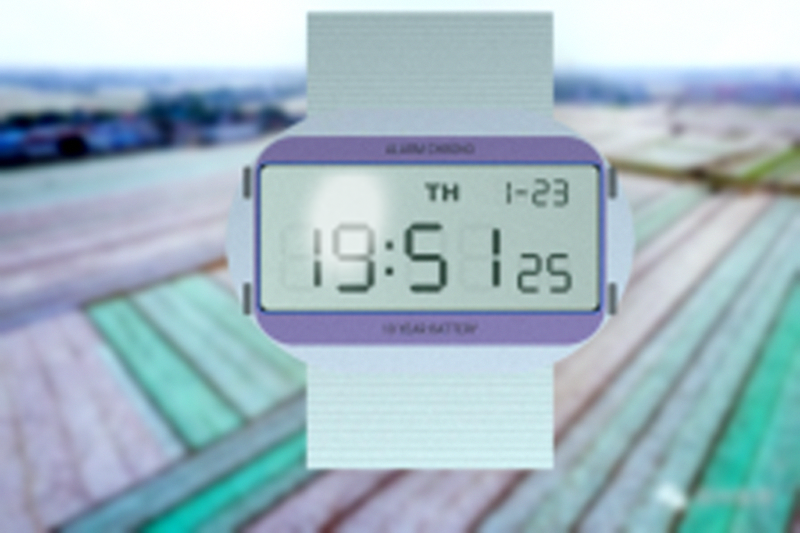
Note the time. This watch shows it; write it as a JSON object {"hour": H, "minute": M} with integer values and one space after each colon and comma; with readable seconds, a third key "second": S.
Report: {"hour": 19, "minute": 51, "second": 25}
